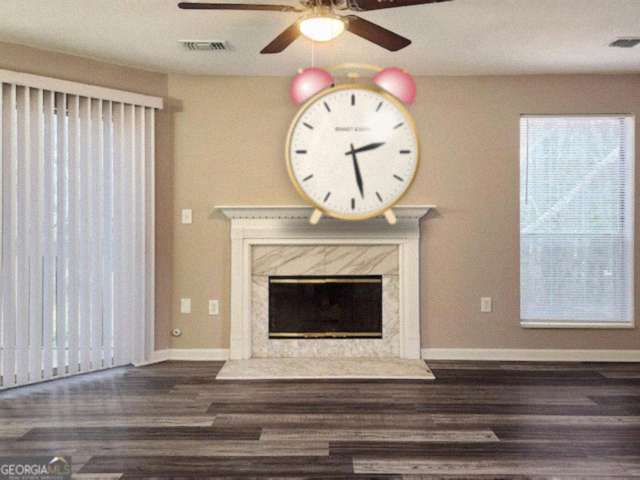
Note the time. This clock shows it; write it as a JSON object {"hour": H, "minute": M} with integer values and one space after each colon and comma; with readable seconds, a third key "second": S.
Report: {"hour": 2, "minute": 28}
